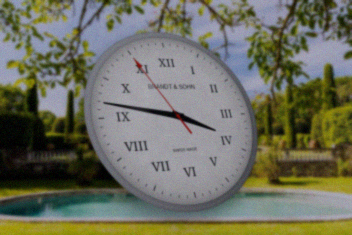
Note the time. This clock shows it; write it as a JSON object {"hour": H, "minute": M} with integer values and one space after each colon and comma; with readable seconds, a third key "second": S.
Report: {"hour": 3, "minute": 46, "second": 55}
